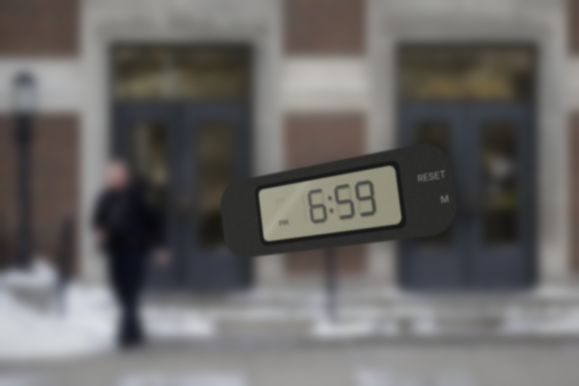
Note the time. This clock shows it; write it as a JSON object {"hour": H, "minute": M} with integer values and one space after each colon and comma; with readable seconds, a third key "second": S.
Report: {"hour": 6, "minute": 59}
